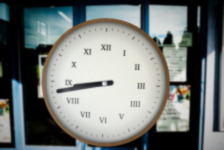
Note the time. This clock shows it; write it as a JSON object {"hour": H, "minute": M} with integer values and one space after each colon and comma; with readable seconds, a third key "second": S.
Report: {"hour": 8, "minute": 43}
